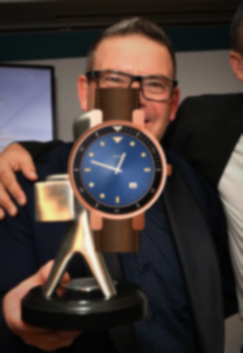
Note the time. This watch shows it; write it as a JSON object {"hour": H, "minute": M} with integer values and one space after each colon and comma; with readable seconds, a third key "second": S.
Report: {"hour": 12, "minute": 48}
